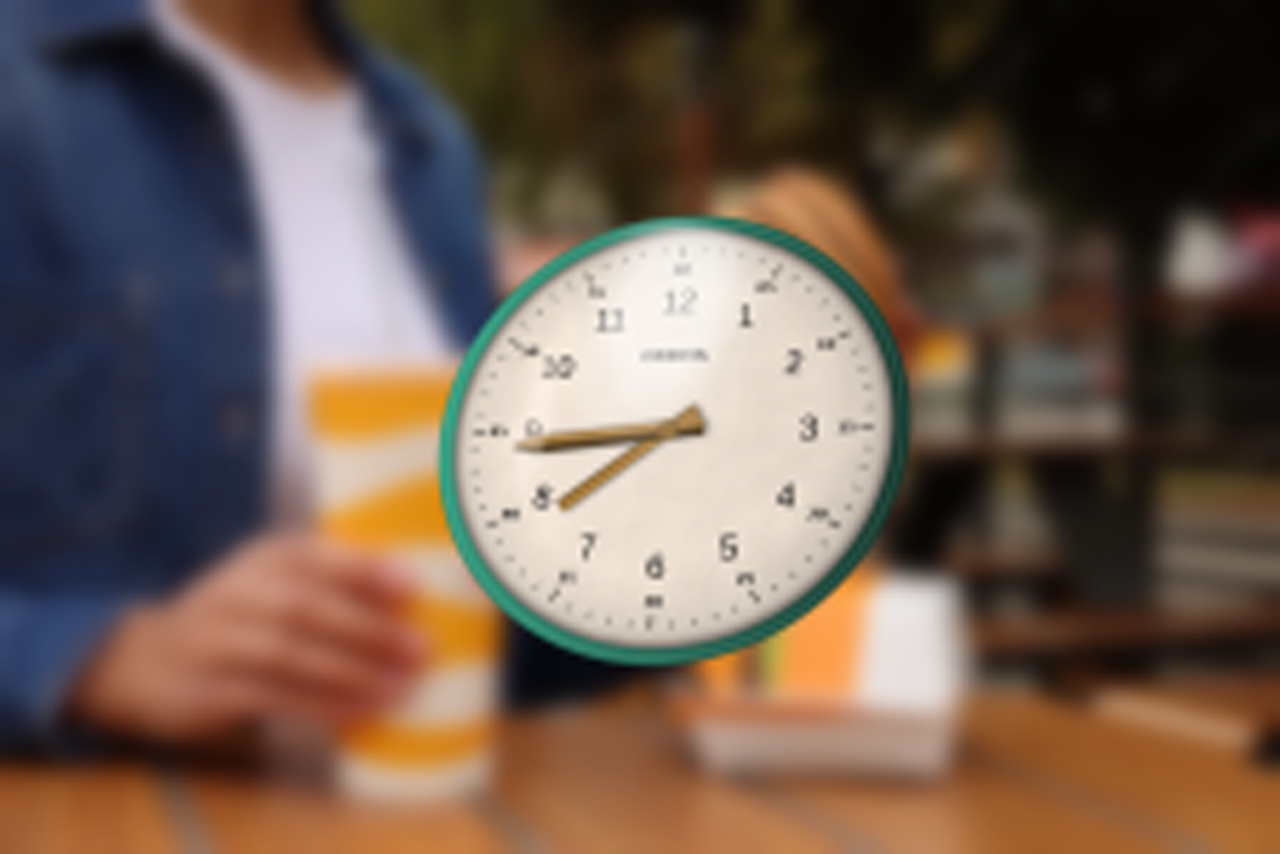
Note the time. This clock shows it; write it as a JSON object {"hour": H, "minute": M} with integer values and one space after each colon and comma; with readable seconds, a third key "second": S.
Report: {"hour": 7, "minute": 44}
